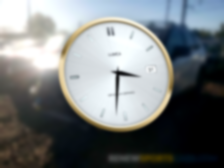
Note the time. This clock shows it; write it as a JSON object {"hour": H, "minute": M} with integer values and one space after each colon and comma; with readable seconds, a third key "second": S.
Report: {"hour": 3, "minute": 32}
